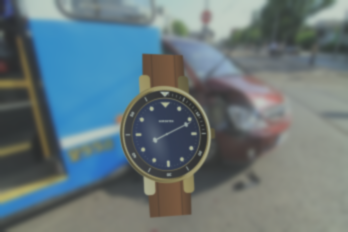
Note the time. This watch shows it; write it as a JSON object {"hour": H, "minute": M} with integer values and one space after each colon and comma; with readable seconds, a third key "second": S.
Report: {"hour": 8, "minute": 11}
